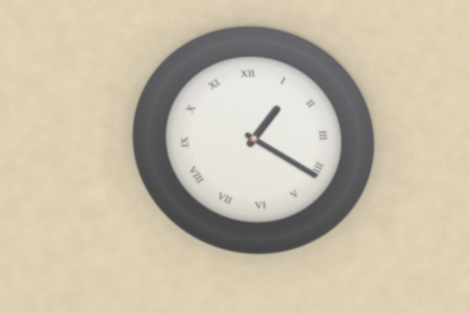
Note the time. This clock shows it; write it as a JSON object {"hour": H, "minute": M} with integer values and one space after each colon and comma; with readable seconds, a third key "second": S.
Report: {"hour": 1, "minute": 21}
